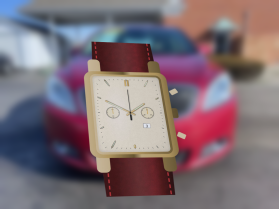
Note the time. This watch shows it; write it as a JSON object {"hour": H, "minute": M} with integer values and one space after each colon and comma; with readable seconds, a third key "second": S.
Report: {"hour": 1, "minute": 50}
